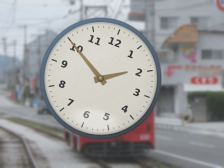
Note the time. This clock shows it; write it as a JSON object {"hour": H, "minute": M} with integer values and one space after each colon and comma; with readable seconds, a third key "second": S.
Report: {"hour": 1, "minute": 50}
